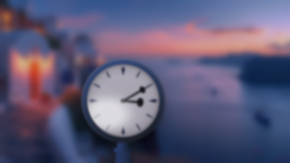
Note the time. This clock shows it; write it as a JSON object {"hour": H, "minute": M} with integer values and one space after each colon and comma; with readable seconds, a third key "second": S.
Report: {"hour": 3, "minute": 10}
